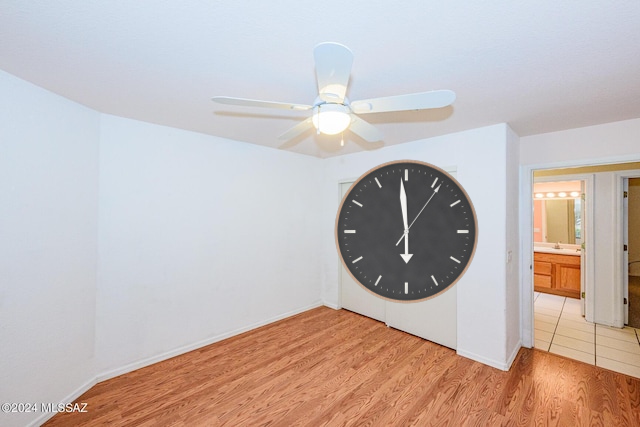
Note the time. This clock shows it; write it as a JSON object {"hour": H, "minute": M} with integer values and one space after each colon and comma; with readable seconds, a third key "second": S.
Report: {"hour": 5, "minute": 59, "second": 6}
